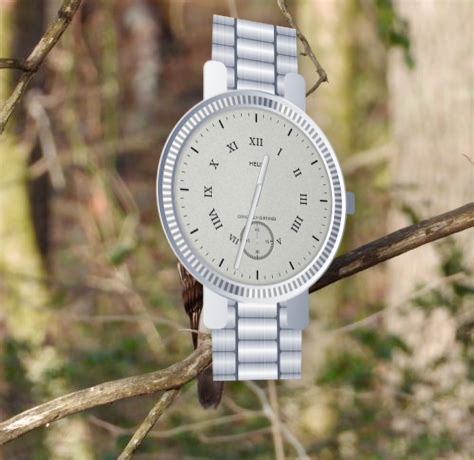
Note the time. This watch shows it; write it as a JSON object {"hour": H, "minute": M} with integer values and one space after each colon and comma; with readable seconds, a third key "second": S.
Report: {"hour": 12, "minute": 33}
